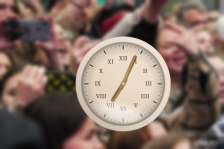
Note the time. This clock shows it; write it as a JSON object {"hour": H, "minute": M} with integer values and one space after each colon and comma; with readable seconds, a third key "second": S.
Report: {"hour": 7, "minute": 4}
